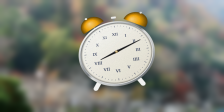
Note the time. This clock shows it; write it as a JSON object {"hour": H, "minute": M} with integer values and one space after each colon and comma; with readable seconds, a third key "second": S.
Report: {"hour": 8, "minute": 11}
